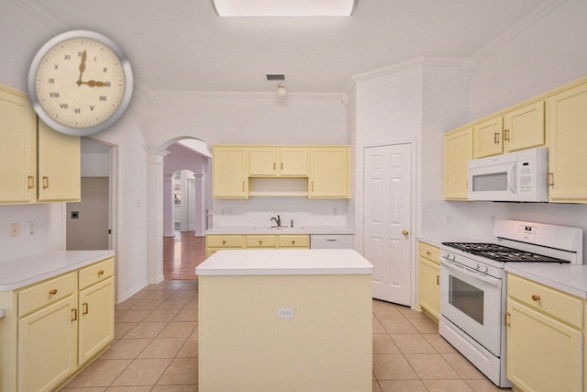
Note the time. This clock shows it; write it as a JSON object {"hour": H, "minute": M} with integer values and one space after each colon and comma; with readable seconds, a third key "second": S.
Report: {"hour": 3, "minute": 1}
